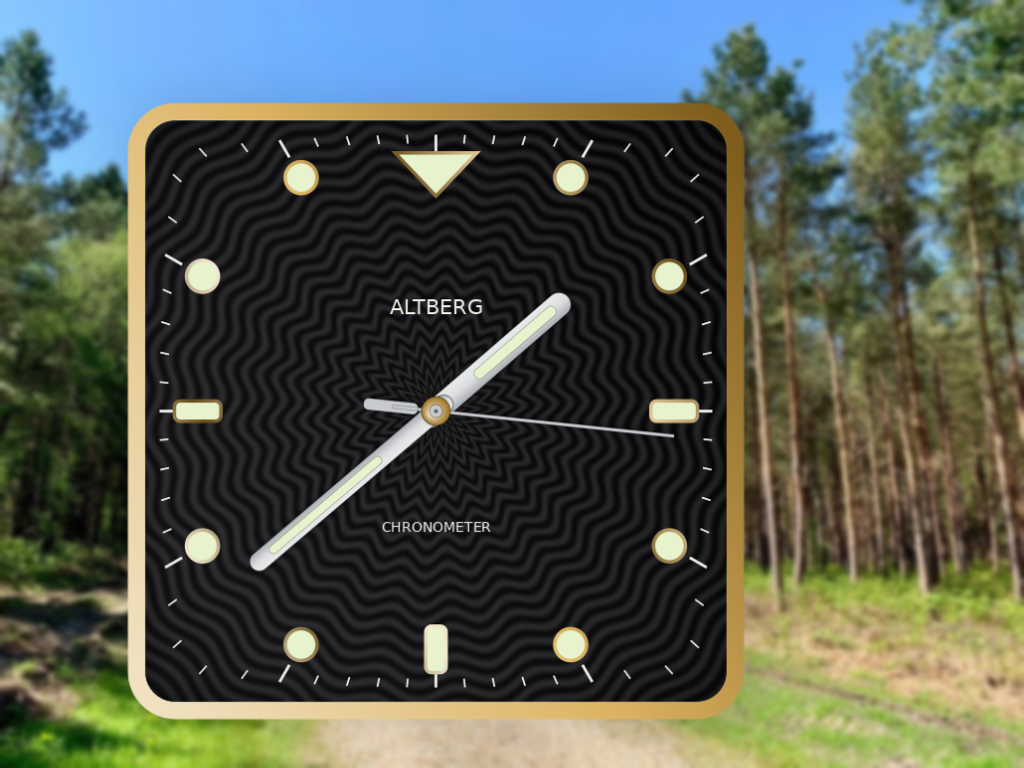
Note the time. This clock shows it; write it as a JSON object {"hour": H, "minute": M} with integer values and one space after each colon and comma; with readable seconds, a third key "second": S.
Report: {"hour": 1, "minute": 38, "second": 16}
